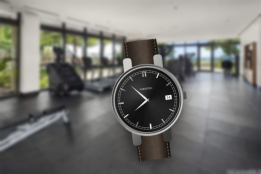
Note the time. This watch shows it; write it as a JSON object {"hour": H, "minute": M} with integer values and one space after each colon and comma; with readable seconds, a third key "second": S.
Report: {"hour": 7, "minute": 53}
